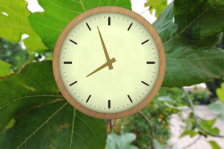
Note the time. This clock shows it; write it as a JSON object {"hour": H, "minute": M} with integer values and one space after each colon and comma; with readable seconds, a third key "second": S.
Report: {"hour": 7, "minute": 57}
